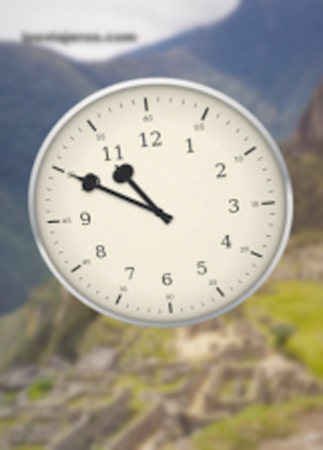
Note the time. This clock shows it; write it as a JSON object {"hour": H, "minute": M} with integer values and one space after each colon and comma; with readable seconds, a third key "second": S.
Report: {"hour": 10, "minute": 50}
